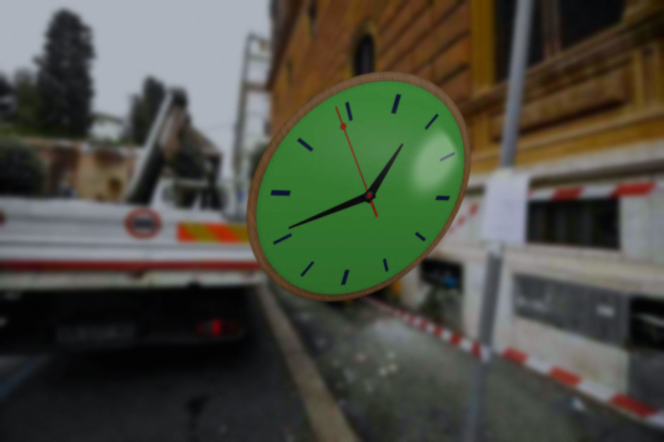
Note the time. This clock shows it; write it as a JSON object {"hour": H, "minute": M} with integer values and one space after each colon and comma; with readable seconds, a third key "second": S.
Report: {"hour": 12, "minute": 40, "second": 54}
